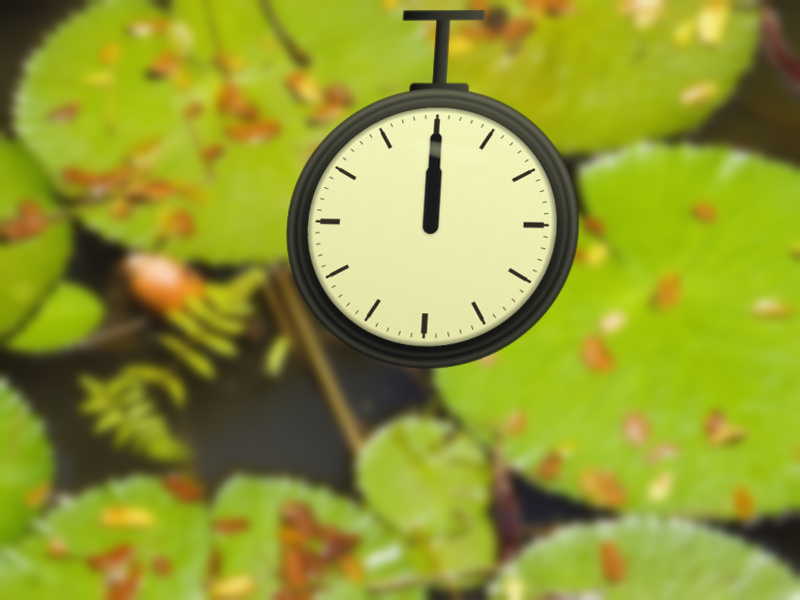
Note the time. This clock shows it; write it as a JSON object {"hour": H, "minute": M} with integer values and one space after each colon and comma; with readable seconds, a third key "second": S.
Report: {"hour": 12, "minute": 0}
